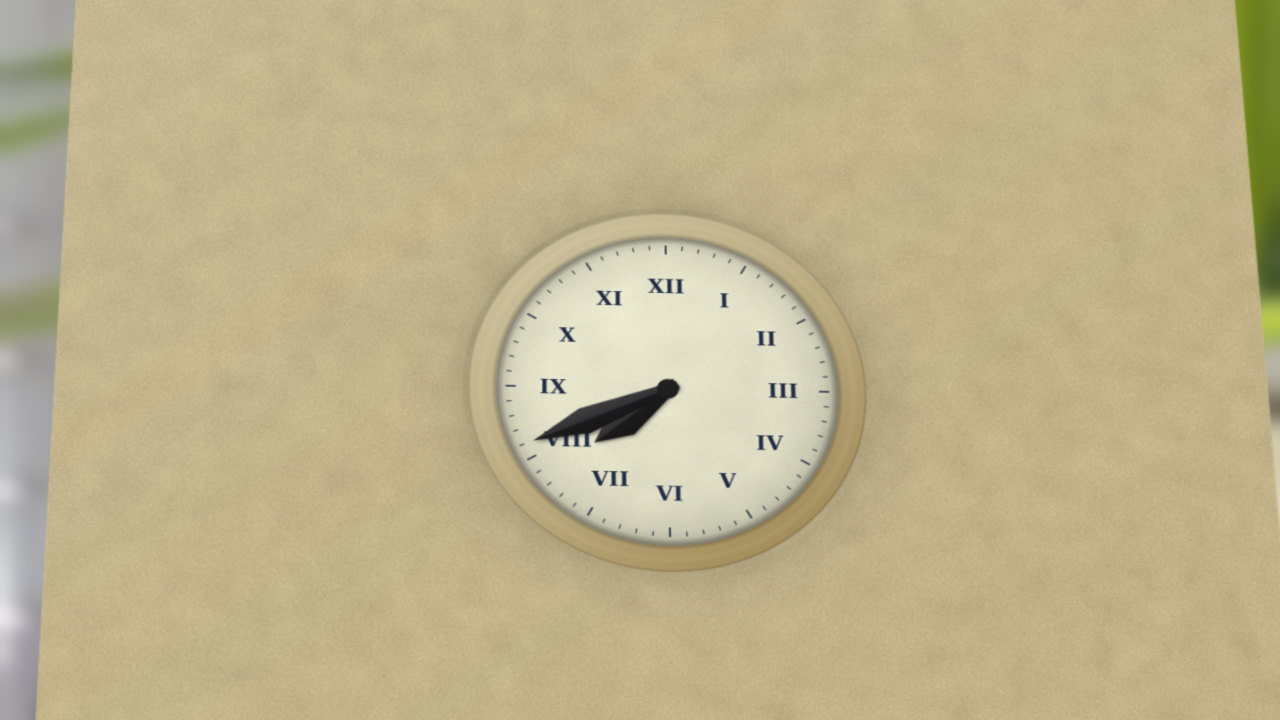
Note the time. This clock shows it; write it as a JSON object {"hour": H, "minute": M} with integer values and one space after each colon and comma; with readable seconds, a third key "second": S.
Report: {"hour": 7, "minute": 41}
